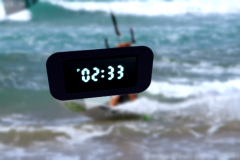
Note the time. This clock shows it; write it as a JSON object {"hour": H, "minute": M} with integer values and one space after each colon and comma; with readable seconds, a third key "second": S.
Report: {"hour": 2, "minute": 33}
